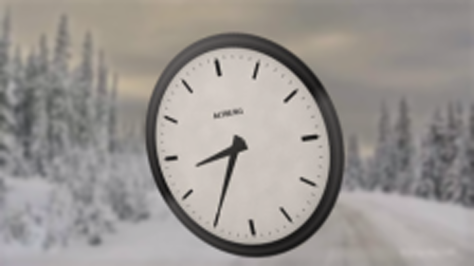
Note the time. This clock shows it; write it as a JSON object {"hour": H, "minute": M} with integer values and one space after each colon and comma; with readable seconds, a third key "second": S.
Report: {"hour": 8, "minute": 35}
